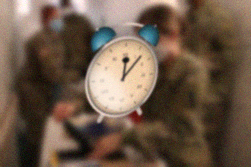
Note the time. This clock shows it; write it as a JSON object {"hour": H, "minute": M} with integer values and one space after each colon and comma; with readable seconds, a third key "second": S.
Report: {"hour": 12, "minute": 7}
